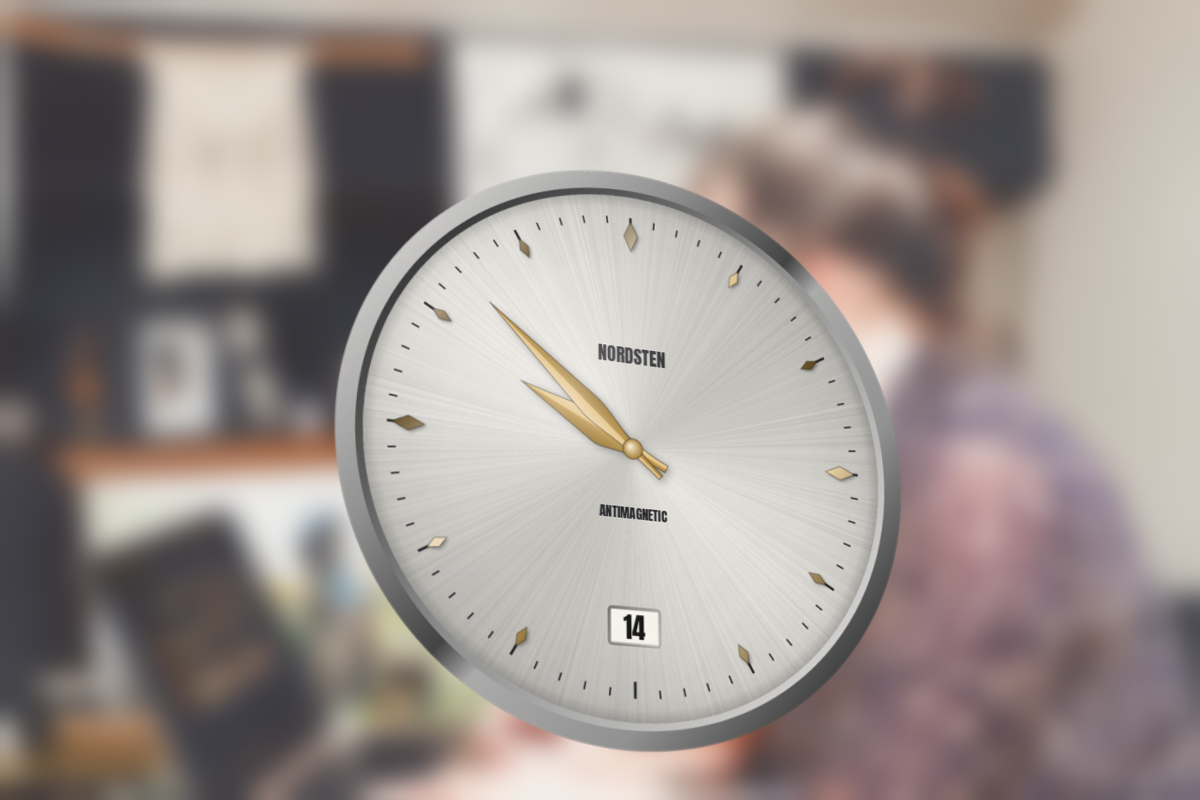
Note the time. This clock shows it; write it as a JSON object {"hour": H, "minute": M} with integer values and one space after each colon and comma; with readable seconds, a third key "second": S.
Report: {"hour": 9, "minute": 52}
